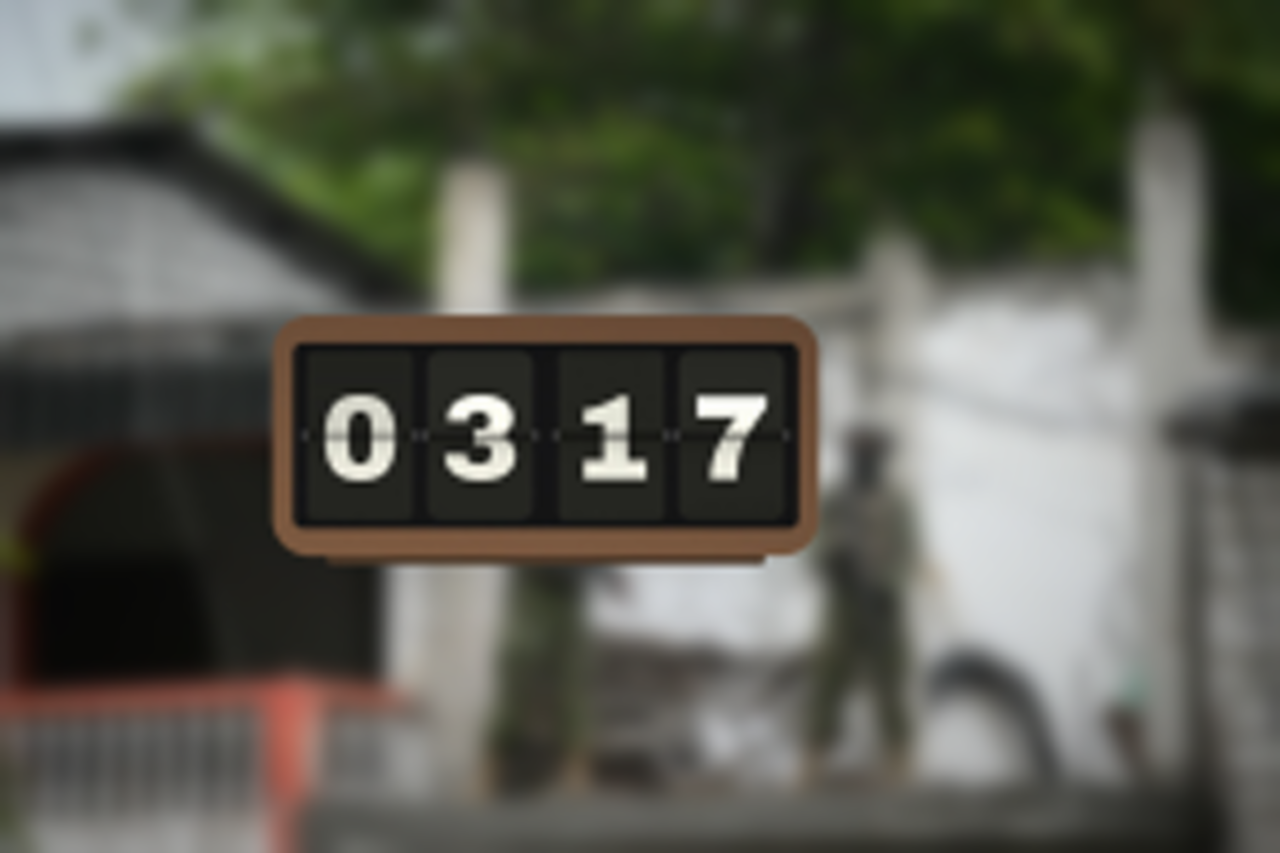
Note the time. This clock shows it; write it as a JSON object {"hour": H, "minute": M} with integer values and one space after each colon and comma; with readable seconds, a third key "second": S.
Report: {"hour": 3, "minute": 17}
